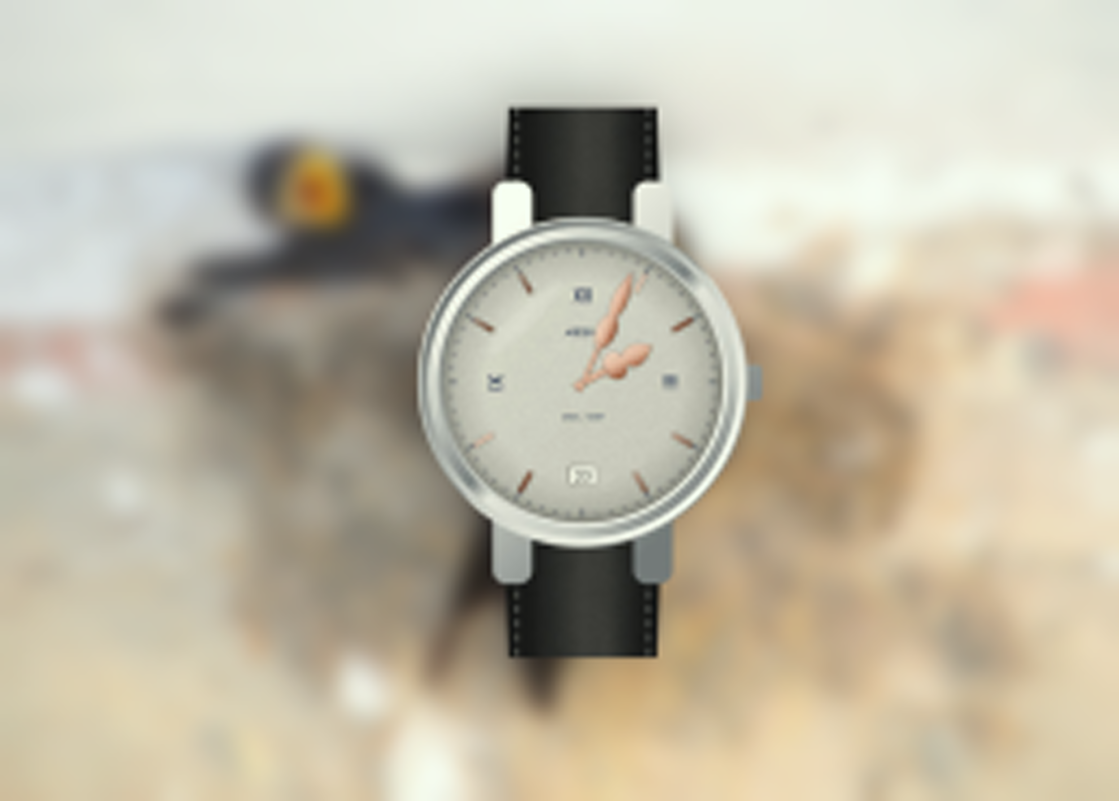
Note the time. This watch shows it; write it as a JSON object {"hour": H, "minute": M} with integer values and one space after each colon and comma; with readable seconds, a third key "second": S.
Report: {"hour": 2, "minute": 4}
